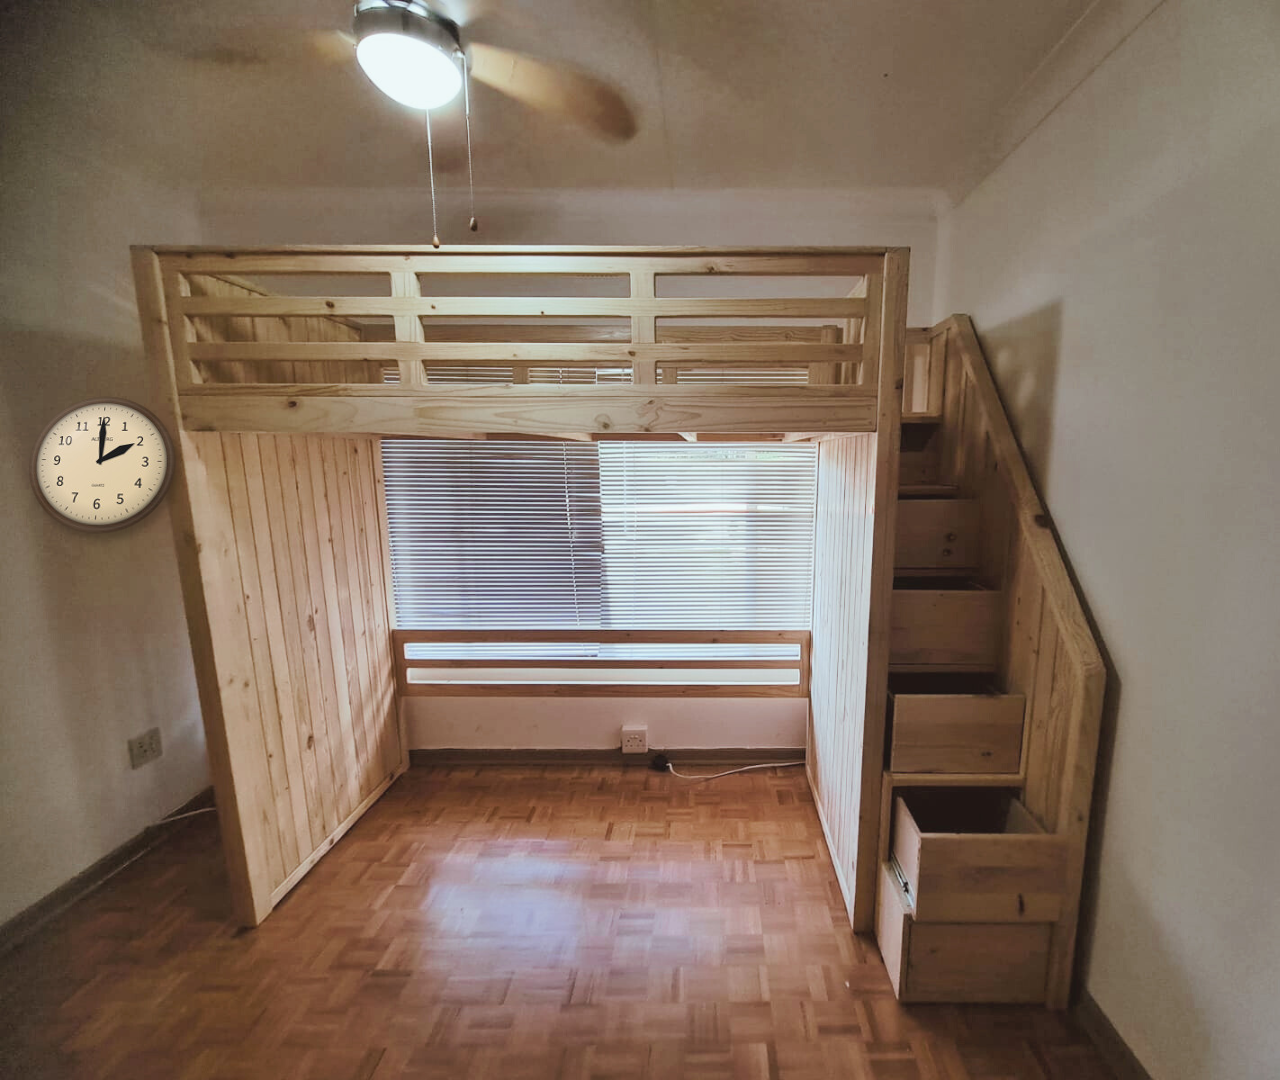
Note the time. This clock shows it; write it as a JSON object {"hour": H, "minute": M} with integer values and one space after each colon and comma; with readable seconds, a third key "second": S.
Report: {"hour": 2, "minute": 0}
